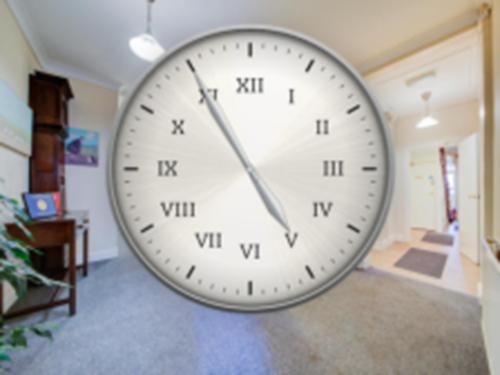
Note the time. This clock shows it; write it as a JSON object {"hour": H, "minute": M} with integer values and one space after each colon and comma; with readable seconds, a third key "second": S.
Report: {"hour": 4, "minute": 55}
